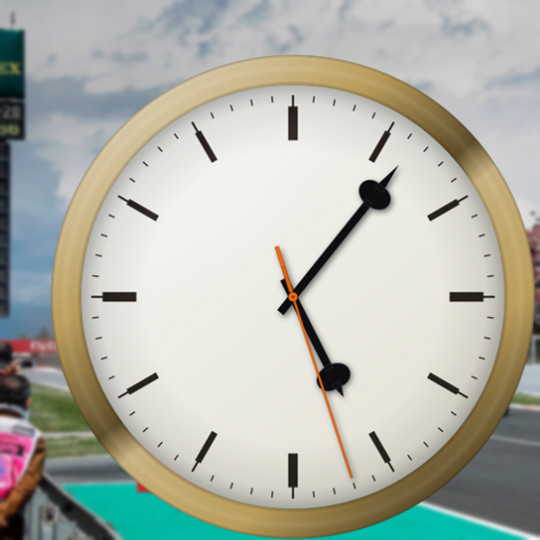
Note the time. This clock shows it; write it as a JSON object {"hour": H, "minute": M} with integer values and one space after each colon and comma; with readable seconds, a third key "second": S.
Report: {"hour": 5, "minute": 6, "second": 27}
